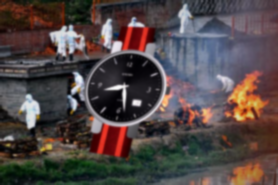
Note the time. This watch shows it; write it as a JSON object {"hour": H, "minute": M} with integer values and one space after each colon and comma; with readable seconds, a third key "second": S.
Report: {"hour": 8, "minute": 28}
